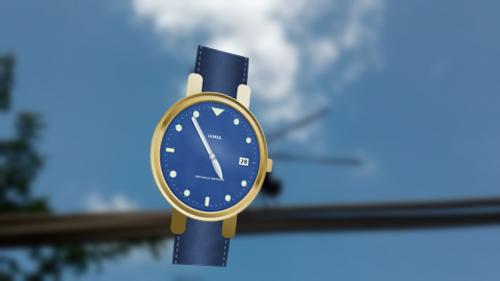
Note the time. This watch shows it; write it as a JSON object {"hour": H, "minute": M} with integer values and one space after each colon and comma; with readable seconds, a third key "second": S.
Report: {"hour": 4, "minute": 54}
